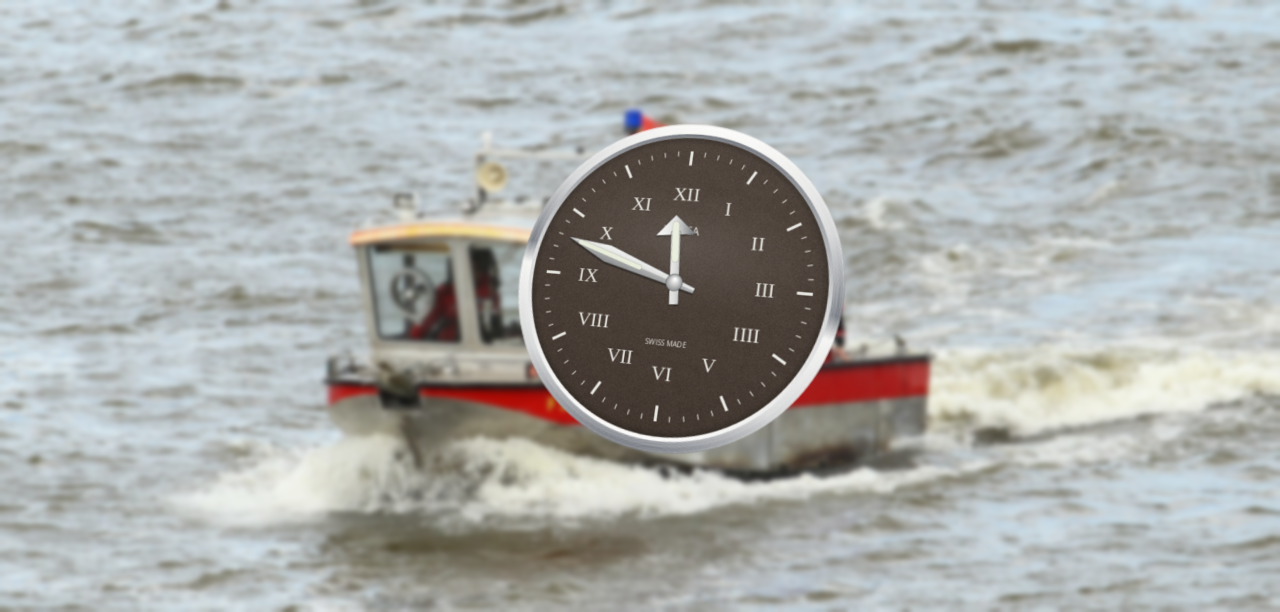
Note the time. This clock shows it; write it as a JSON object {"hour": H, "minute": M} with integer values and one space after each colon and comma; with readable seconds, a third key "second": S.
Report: {"hour": 11, "minute": 48}
